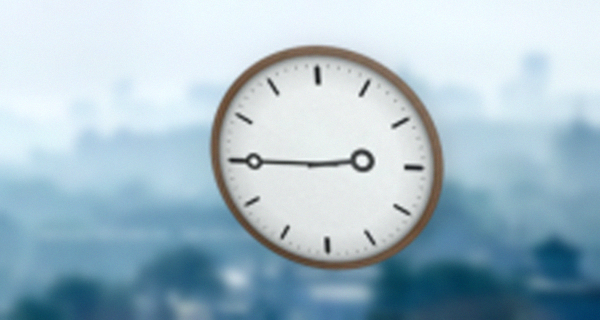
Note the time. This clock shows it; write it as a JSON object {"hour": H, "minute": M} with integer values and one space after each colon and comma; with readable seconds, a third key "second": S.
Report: {"hour": 2, "minute": 45}
